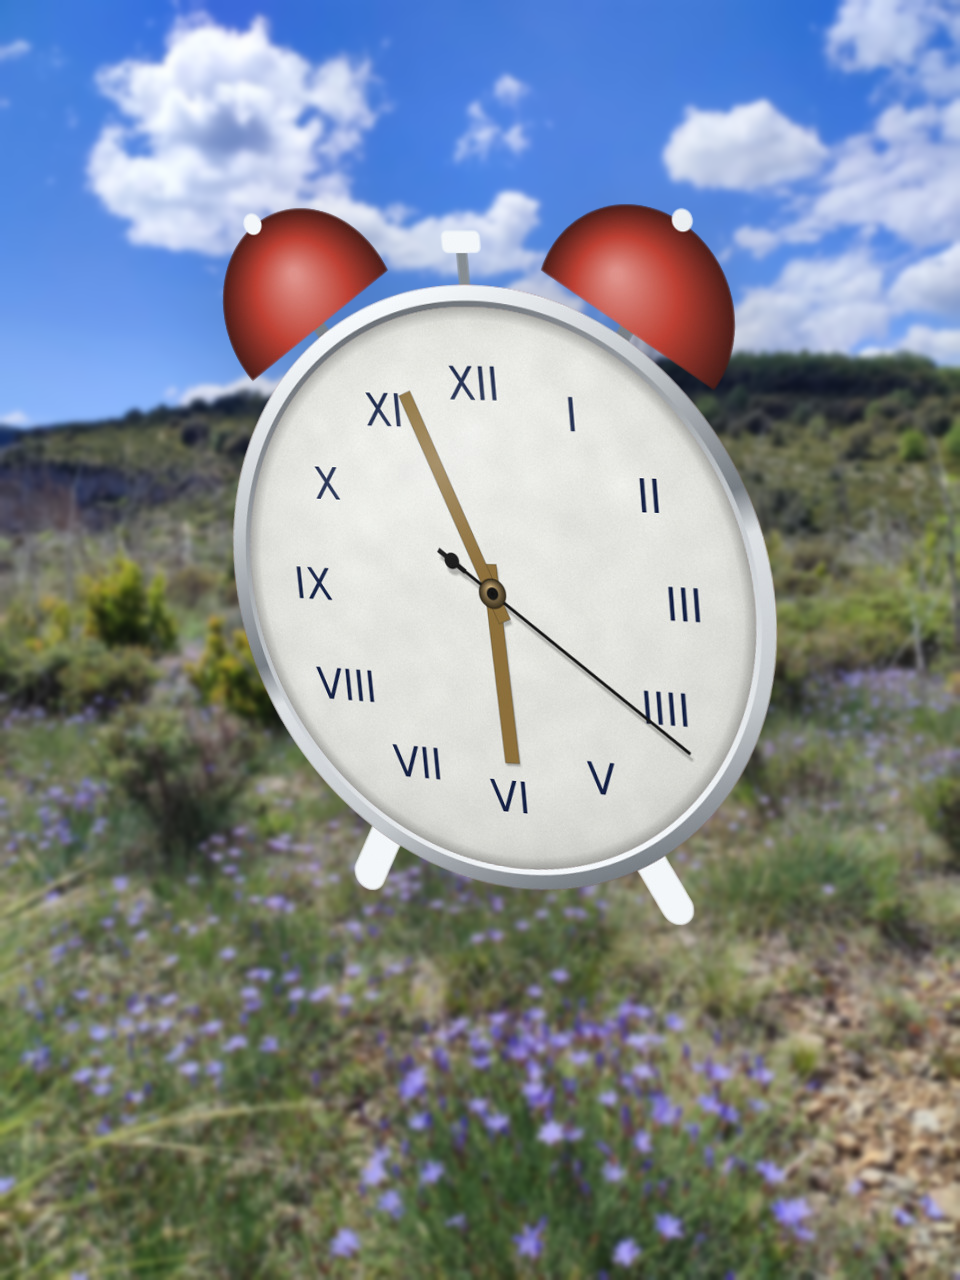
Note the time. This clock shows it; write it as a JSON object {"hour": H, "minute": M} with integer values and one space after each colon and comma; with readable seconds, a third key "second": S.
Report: {"hour": 5, "minute": 56, "second": 21}
